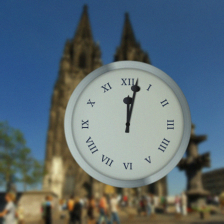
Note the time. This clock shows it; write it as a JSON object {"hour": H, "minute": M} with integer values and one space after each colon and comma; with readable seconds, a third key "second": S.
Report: {"hour": 12, "minute": 2}
